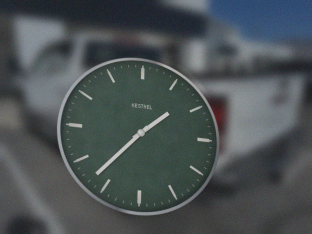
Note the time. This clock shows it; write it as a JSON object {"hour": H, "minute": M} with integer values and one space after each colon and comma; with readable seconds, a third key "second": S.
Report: {"hour": 1, "minute": 37}
